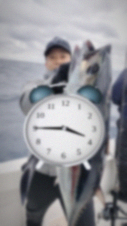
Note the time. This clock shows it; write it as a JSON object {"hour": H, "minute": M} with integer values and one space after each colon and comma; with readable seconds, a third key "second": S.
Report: {"hour": 3, "minute": 45}
